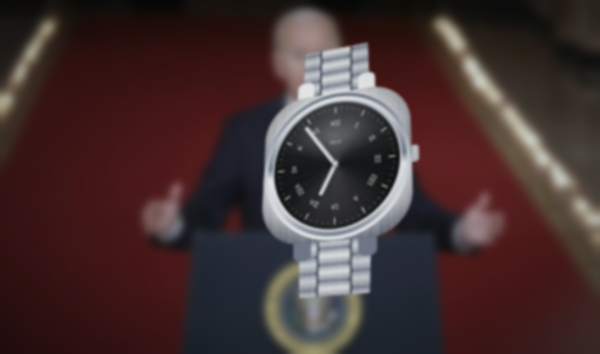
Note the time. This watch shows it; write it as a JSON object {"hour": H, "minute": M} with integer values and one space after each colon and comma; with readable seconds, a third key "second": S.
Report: {"hour": 6, "minute": 54}
